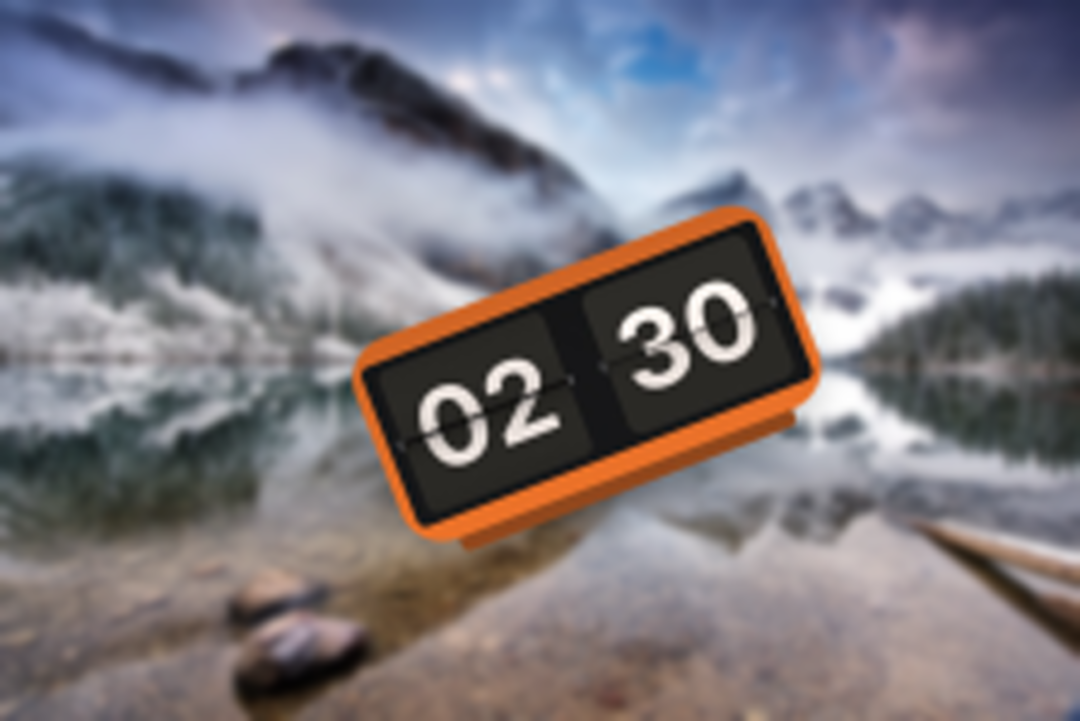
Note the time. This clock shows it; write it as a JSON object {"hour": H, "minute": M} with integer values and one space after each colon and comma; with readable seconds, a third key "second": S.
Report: {"hour": 2, "minute": 30}
